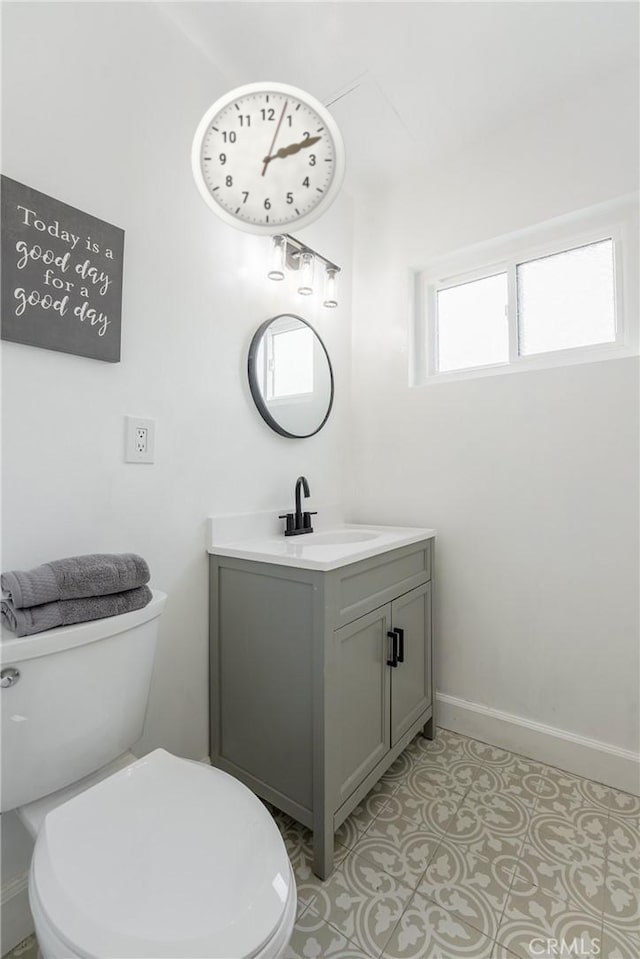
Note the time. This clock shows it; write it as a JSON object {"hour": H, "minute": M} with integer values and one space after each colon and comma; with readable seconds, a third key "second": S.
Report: {"hour": 2, "minute": 11, "second": 3}
